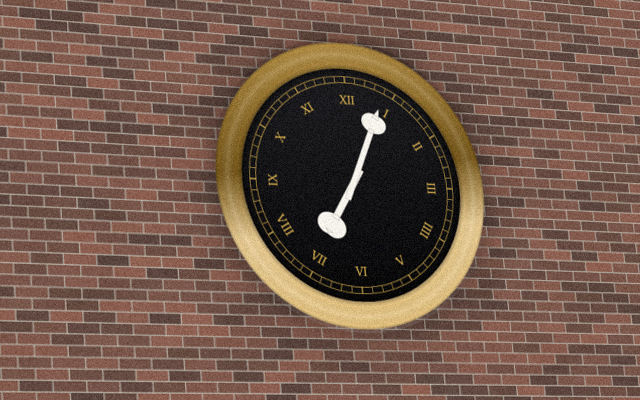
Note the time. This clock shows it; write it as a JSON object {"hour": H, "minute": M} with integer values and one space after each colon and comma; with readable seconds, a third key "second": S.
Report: {"hour": 7, "minute": 4}
